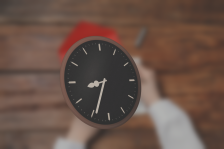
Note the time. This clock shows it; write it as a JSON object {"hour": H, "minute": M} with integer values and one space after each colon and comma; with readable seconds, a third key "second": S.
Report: {"hour": 8, "minute": 34}
